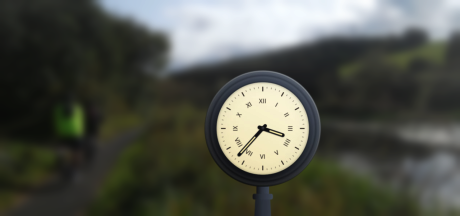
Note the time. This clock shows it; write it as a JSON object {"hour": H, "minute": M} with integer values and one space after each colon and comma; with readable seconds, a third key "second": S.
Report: {"hour": 3, "minute": 37}
